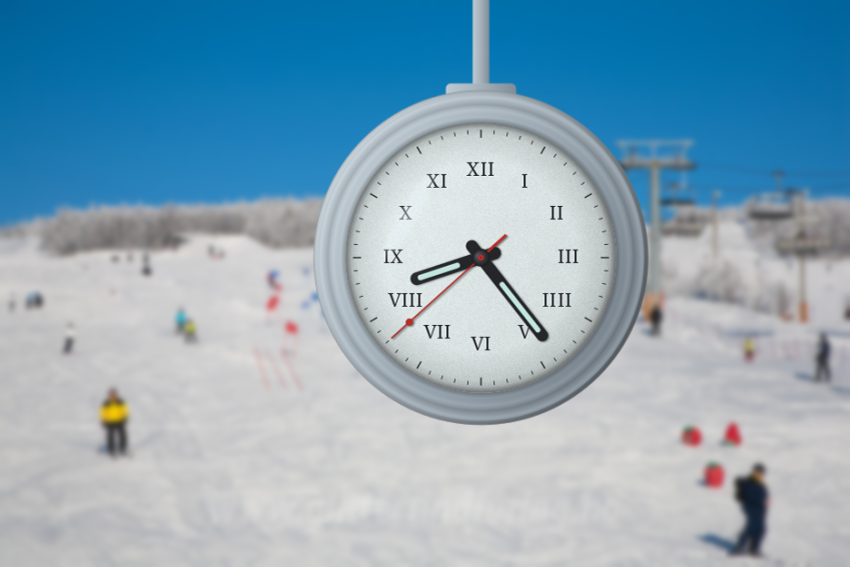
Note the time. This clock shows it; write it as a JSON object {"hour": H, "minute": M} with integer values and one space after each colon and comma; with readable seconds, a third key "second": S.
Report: {"hour": 8, "minute": 23, "second": 38}
